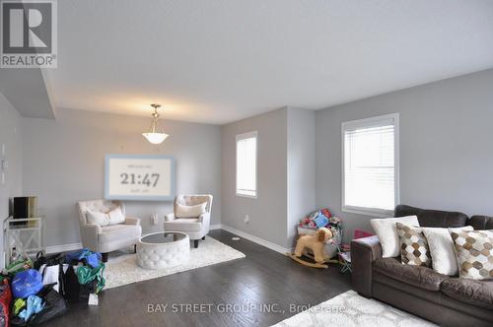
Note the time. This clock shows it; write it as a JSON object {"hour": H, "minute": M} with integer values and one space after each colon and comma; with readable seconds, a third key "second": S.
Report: {"hour": 21, "minute": 47}
